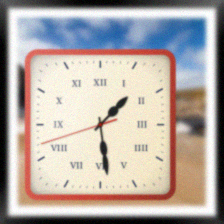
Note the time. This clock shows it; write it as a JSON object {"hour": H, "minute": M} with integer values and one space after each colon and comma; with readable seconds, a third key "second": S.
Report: {"hour": 1, "minute": 28, "second": 42}
